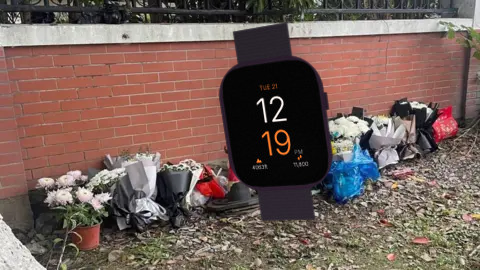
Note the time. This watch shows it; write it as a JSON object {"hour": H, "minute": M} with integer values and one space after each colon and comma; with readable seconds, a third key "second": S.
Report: {"hour": 12, "minute": 19}
